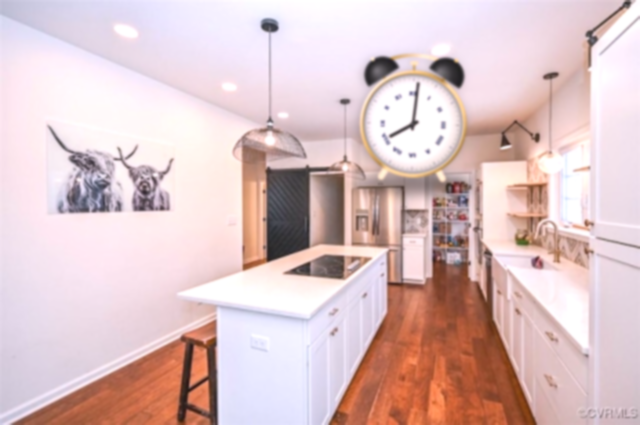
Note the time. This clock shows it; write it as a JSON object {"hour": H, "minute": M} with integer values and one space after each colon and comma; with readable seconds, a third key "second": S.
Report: {"hour": 8, "minute": 1}
